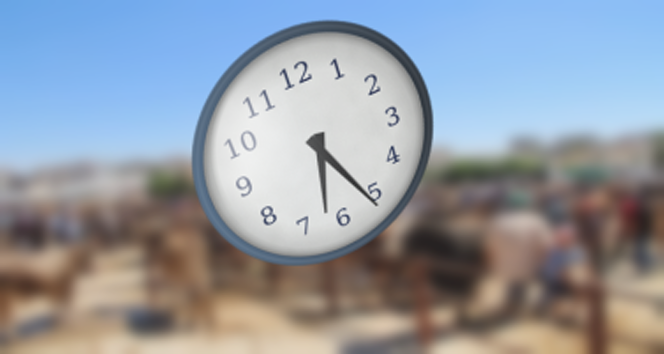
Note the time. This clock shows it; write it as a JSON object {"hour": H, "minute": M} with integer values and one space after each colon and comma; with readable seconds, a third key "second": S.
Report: {"hour": 6, "minute": 26}
